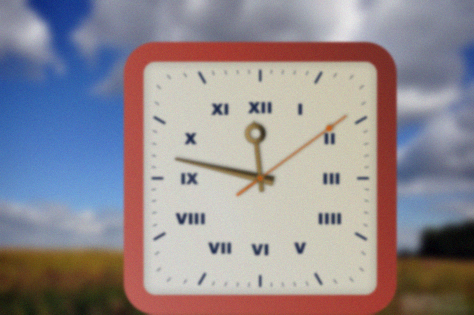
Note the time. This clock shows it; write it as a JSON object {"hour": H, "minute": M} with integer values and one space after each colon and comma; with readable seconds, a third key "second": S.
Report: {"hour": 11, "minute": 47, "second": 9}
